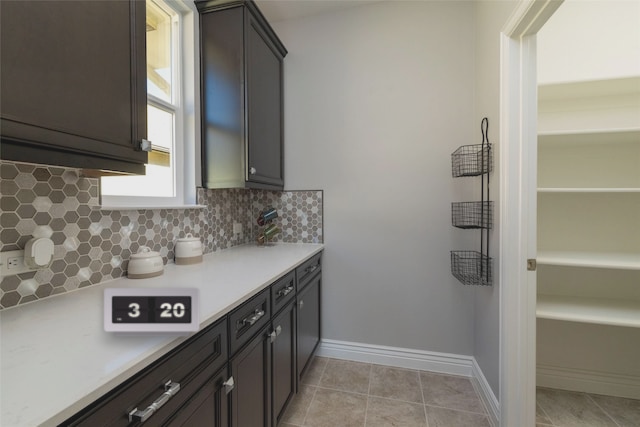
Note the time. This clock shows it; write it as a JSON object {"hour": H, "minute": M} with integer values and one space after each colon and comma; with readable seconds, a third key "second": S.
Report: {"hour": 3, "minute": 20}
